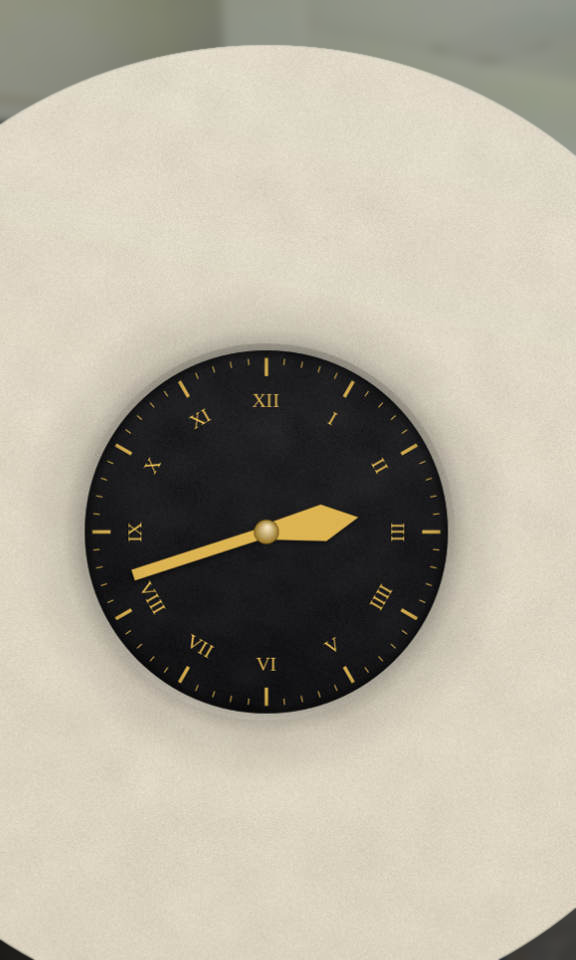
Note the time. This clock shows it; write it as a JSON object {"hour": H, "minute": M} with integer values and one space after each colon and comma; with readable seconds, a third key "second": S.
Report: {"hour": 2, "minute": 42}
